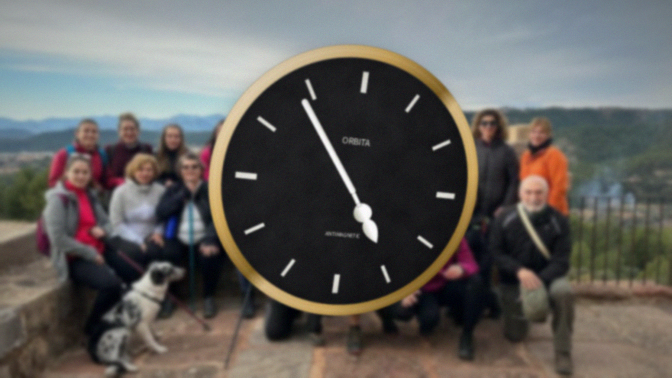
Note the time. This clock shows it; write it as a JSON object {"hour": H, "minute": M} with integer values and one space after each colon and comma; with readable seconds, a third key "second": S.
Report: {"hour": 4, "minute": 54}
